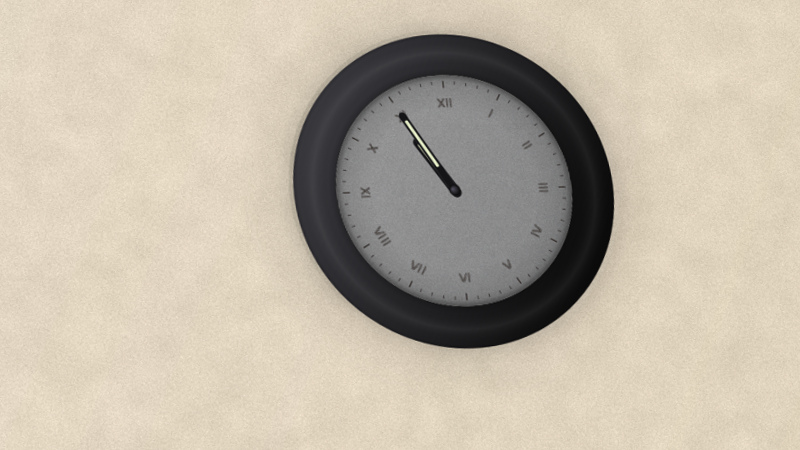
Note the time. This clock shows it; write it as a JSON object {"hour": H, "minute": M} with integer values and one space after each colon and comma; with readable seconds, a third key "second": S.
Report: {"hour": 10, "minute": 55}
